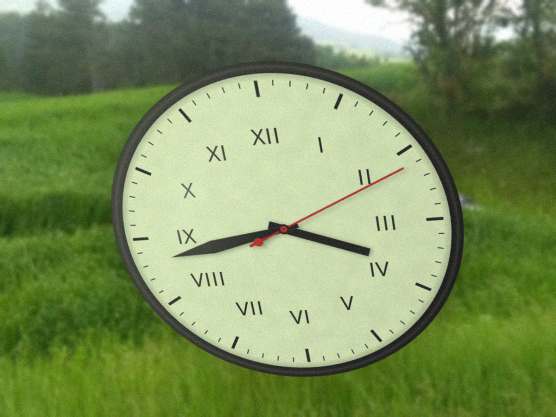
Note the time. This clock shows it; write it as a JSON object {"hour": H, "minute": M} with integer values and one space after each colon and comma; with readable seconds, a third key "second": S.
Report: {"hour": 3, "minute": 43, "second": 11}
